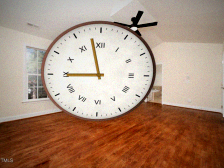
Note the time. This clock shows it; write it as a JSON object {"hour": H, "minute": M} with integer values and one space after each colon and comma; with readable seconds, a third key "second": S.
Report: {"hour": 8, "minute": 58}
